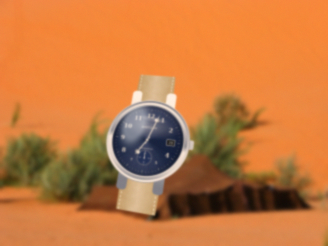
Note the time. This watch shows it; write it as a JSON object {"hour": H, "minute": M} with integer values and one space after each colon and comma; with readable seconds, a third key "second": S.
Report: {"hour": 7, "minute": 3}
